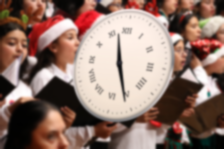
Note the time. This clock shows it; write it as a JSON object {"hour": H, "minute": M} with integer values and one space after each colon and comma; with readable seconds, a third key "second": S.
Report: {"hour": 11, "minute": 26}
